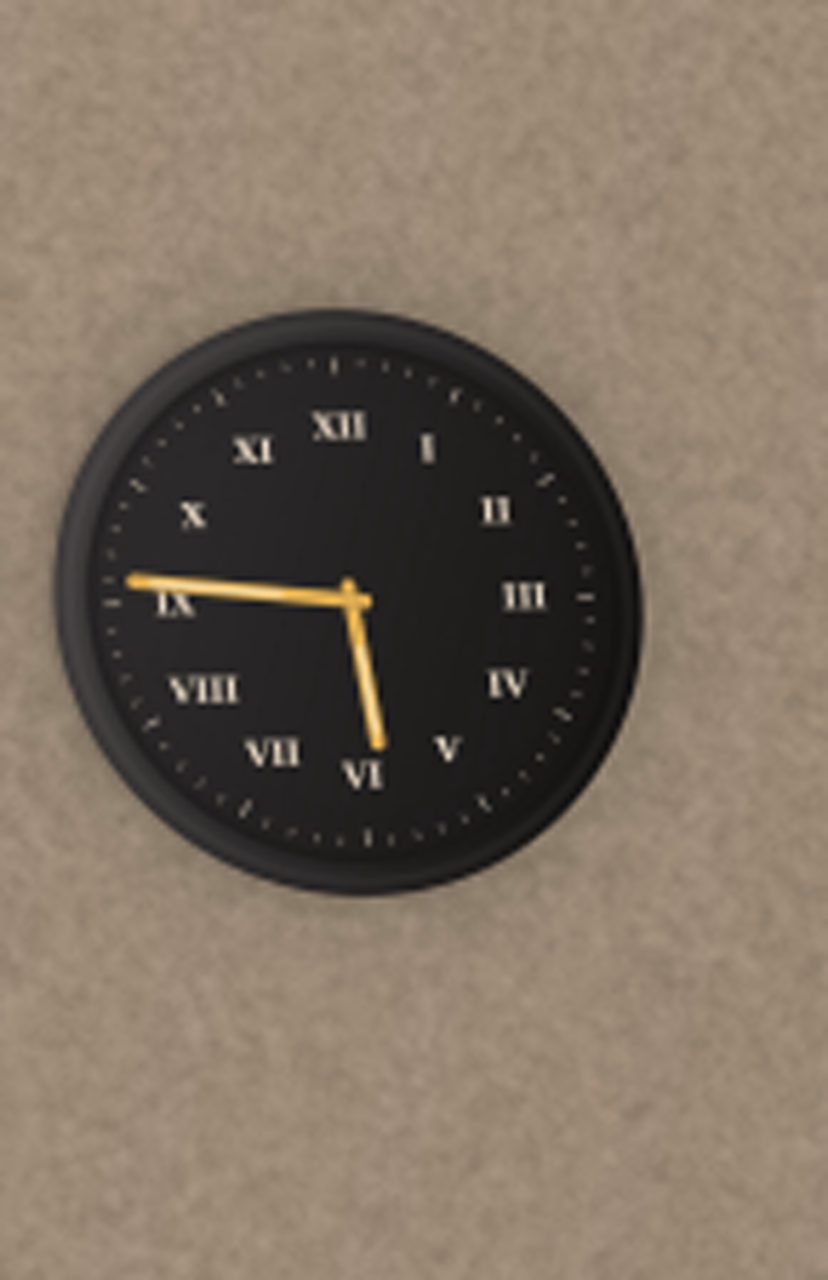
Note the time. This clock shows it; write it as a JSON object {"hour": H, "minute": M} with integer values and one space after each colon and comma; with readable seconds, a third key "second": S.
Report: {"hour": 5, "minute": 46}
